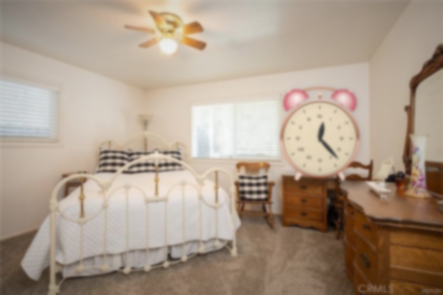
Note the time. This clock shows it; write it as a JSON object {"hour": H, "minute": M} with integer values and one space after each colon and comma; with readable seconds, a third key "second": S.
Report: {"hour": 12, "minute": 23}
